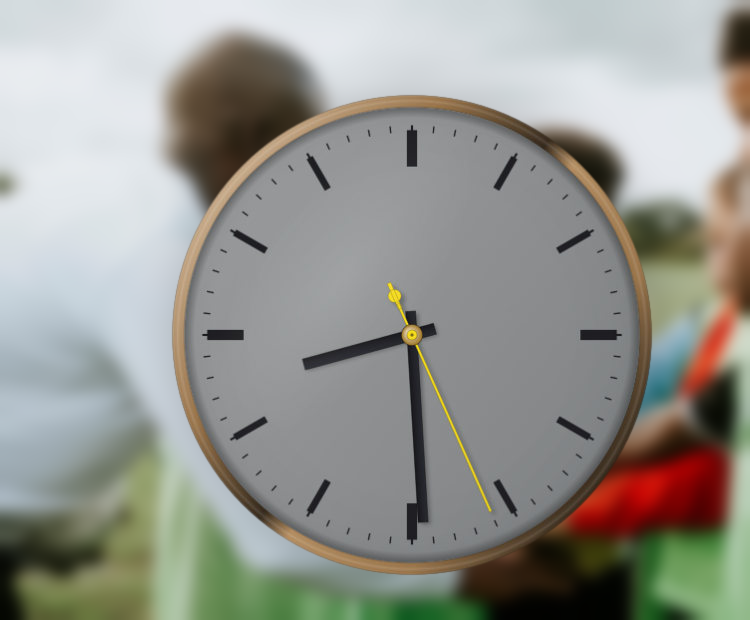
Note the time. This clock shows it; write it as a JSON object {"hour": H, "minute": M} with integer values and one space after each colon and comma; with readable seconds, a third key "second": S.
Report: {"hour": 8, "minute": 29, "second": 26}
